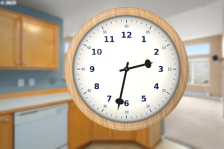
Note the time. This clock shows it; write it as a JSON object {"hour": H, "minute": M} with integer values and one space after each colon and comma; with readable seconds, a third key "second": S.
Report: {"hour": 2, "minute": 32}
